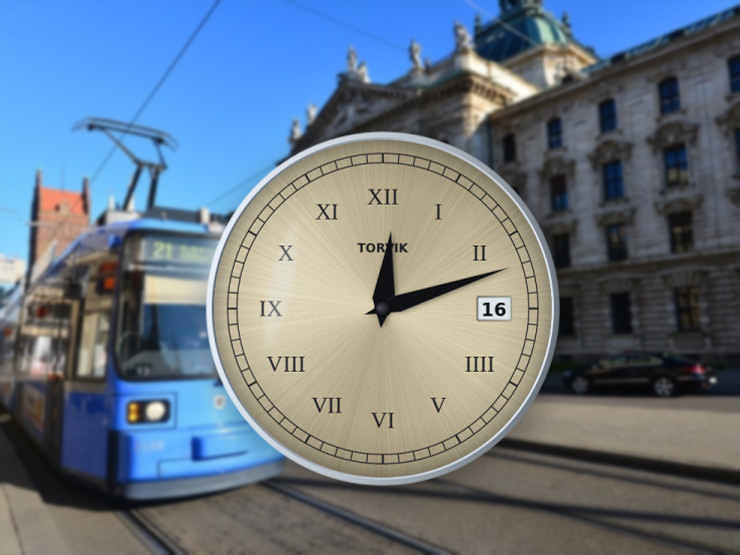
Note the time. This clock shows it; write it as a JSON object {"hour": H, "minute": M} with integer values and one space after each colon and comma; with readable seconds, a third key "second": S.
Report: {"hour": 12, "minute": 12}
